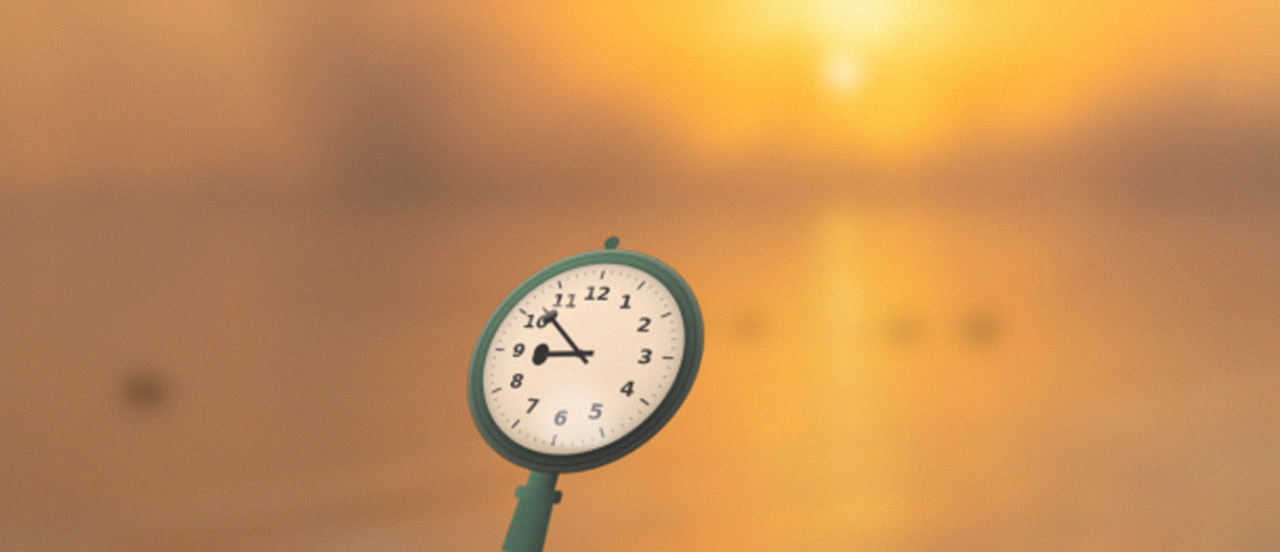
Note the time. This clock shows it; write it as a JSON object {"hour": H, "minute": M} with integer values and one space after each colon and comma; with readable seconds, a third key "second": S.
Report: {"hour": 8, "minute": 52}
